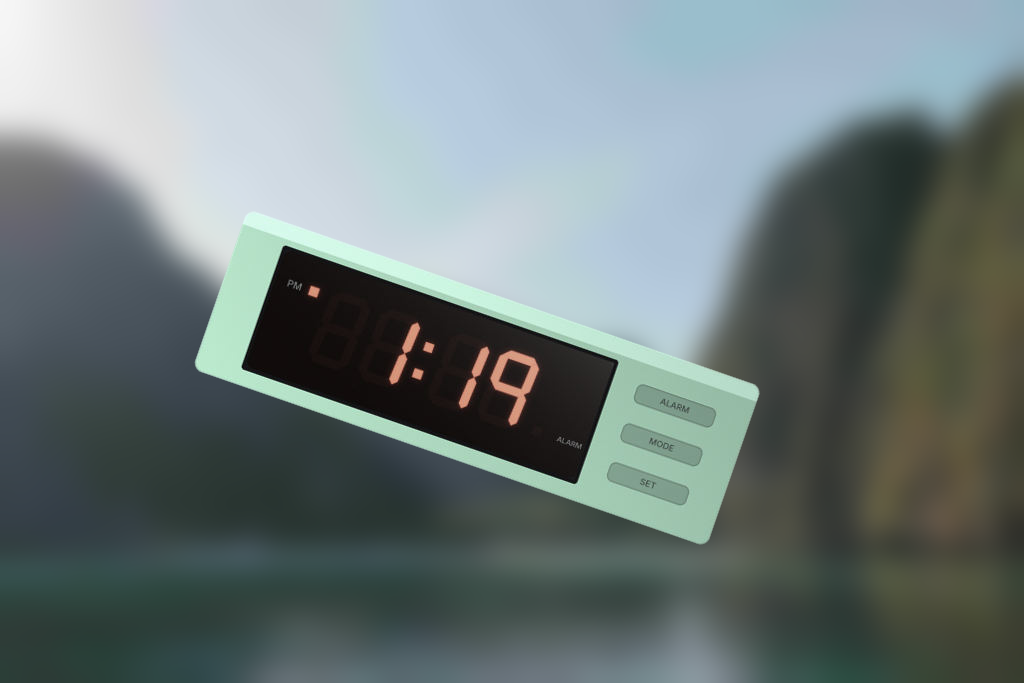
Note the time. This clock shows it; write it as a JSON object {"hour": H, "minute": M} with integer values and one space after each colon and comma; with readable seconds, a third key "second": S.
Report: {"hour": 1, "minute": 19}
